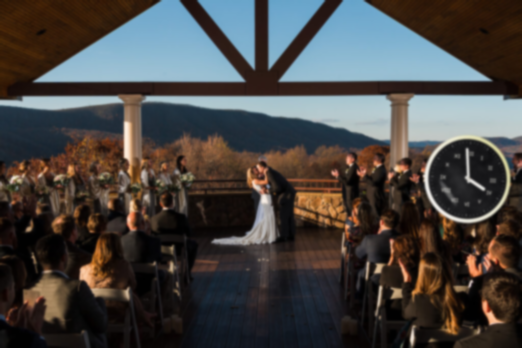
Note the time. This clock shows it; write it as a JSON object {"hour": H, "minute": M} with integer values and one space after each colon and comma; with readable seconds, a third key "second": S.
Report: {"hour": 3, "minute": 59}
